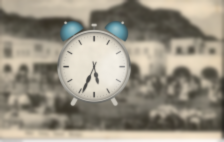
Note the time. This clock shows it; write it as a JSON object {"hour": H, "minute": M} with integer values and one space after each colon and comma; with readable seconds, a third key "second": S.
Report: {"hour": 5, "minute": 34}
